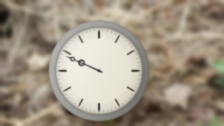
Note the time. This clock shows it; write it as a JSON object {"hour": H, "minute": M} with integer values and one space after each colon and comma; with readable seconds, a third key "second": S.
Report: {"hour": 9, "minute": 49}
